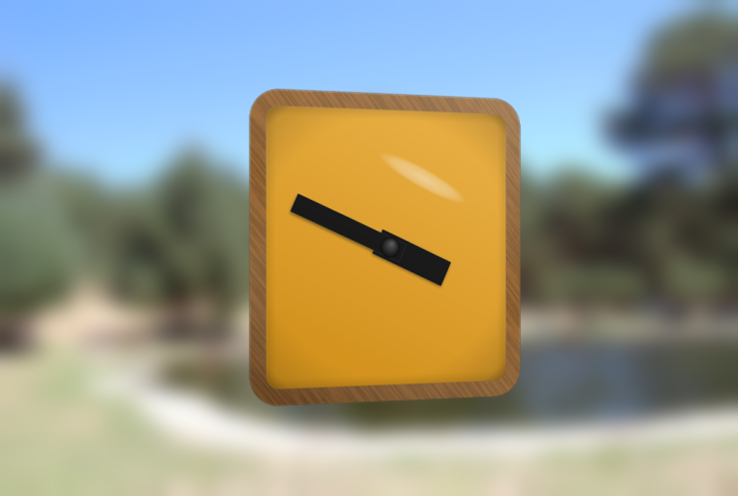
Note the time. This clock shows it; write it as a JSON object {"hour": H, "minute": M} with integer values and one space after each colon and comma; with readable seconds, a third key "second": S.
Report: {"hour": 3, "minute": 49}
